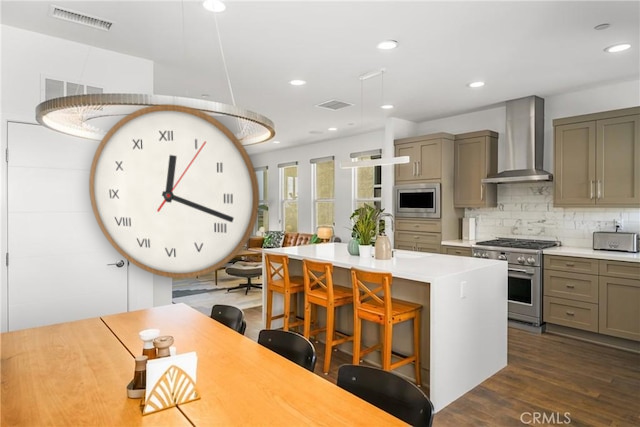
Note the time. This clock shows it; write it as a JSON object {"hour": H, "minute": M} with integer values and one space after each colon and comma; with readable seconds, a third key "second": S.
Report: {"hour": 12, "minute": 18, "second": 6}
